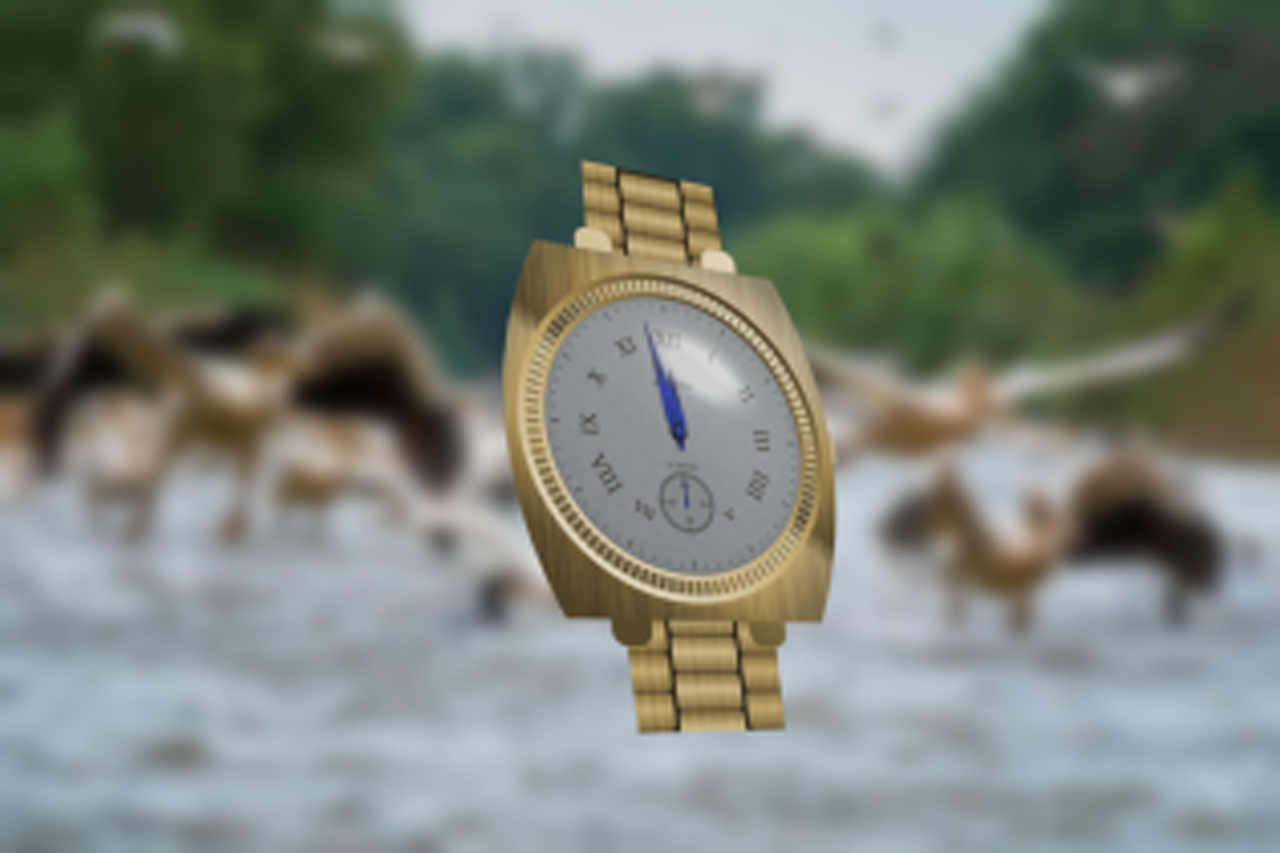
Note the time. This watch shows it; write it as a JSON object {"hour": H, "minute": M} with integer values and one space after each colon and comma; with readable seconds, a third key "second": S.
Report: {"hour": 11, "minute": 58}
